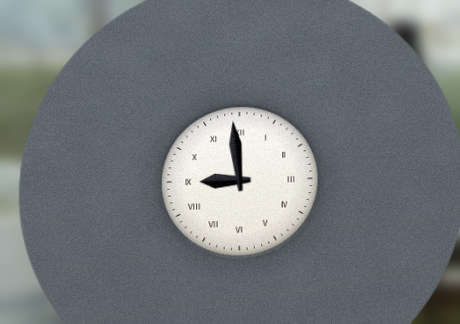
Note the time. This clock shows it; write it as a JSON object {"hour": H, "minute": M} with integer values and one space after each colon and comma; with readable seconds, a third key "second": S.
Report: {"hour": 8, "minute": 59}
